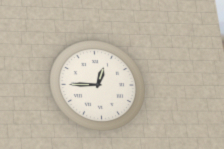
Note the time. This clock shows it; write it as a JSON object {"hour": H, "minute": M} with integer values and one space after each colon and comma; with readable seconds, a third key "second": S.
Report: {"hour": 12, "minute": 45}
